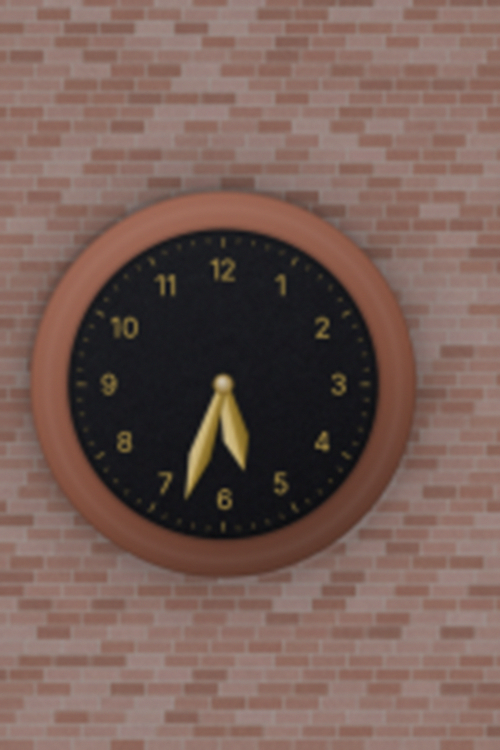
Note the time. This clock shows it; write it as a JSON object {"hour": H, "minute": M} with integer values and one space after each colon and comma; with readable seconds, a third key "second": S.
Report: {"hour": 5, "minute": 33}
